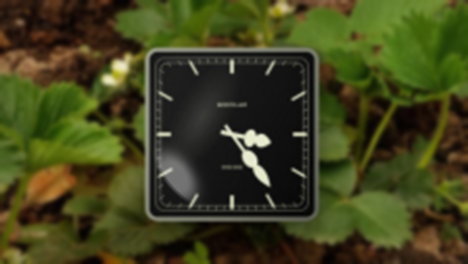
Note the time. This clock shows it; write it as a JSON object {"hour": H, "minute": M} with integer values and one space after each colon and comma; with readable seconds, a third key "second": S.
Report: {"hour": 3, "minute": 24}
